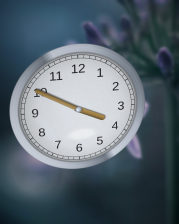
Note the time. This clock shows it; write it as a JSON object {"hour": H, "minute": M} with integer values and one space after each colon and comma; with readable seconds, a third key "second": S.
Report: {"hour": 3, "minute": 50}
